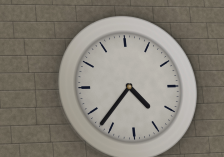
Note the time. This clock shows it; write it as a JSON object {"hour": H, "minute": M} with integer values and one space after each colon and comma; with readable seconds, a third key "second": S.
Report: {"hour": 4, "minute": 37}
